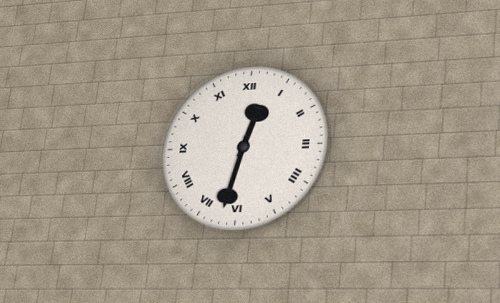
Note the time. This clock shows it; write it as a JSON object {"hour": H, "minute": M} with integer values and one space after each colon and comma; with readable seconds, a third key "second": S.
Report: {"hour": 12, "minute": 32}
